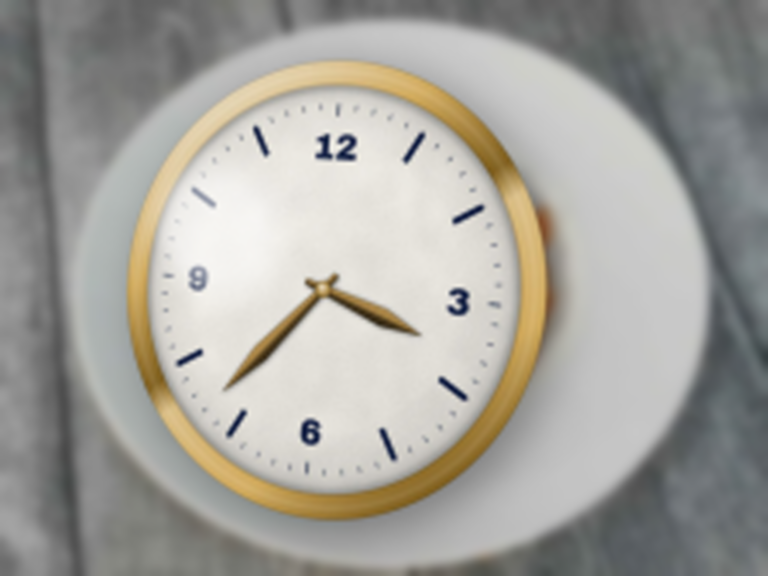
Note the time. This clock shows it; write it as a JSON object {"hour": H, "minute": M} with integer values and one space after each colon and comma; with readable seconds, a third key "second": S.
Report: {"hour": 3, "minute": 37}
